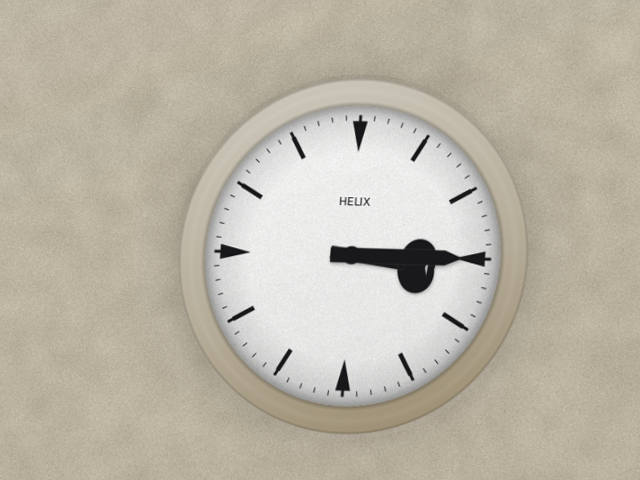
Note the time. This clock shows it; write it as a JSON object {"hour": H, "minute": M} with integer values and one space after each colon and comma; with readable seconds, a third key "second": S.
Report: {"hour": 3, "minute": 15}
